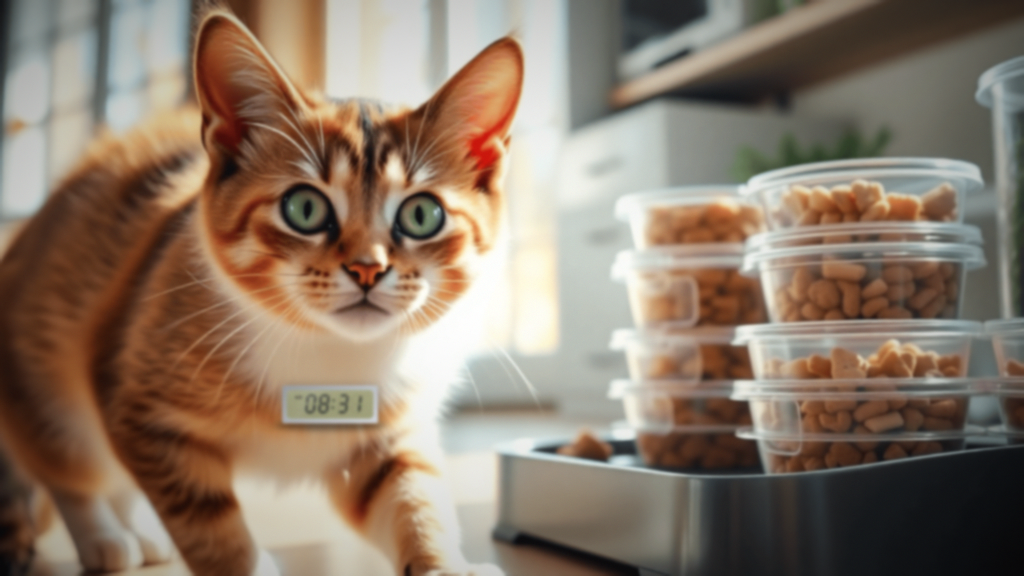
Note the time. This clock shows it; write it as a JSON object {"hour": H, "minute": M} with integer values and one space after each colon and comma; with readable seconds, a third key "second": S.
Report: {"hour": 8, "minute": 31}
